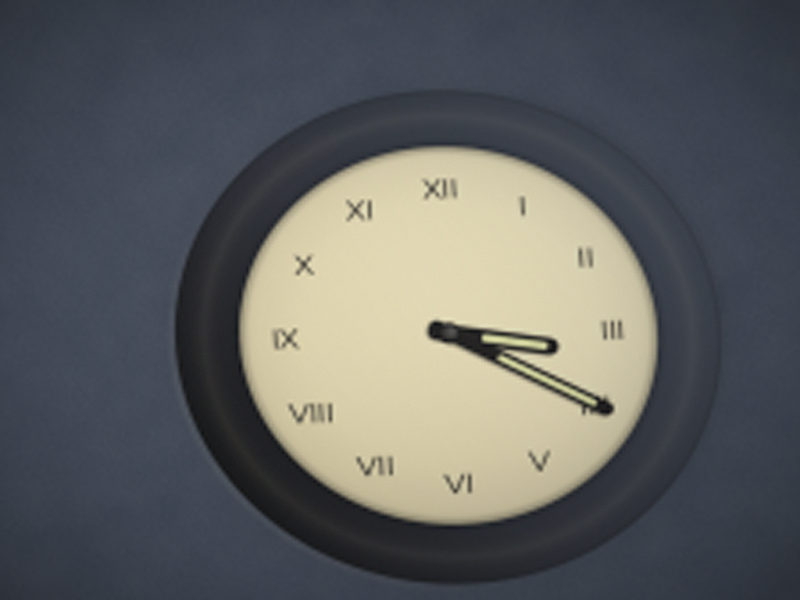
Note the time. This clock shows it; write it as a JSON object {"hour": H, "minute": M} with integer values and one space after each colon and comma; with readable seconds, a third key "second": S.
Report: {"hour": 3, "minute": 20}
